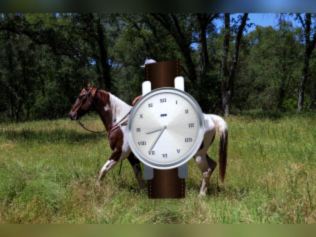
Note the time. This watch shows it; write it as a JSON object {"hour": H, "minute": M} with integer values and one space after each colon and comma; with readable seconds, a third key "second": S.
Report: {"hour": 8, "minute": 36}
